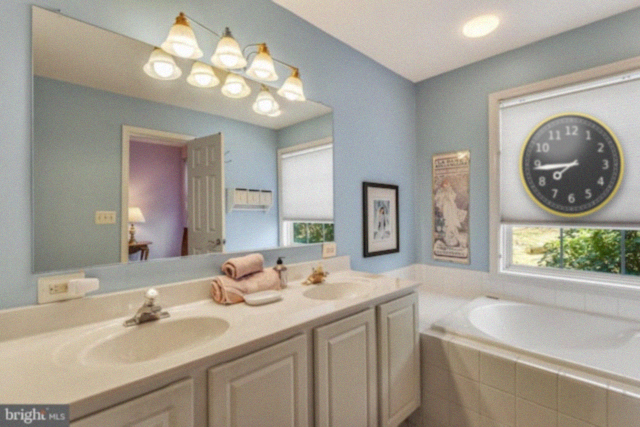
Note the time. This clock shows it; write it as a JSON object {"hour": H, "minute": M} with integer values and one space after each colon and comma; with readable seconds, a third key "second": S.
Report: {"hour": 7, "minute": 44}
